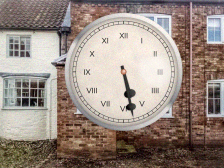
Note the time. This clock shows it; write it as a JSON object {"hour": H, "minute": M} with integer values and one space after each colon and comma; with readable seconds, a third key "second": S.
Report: {"hour": 5, "minute": 28}
